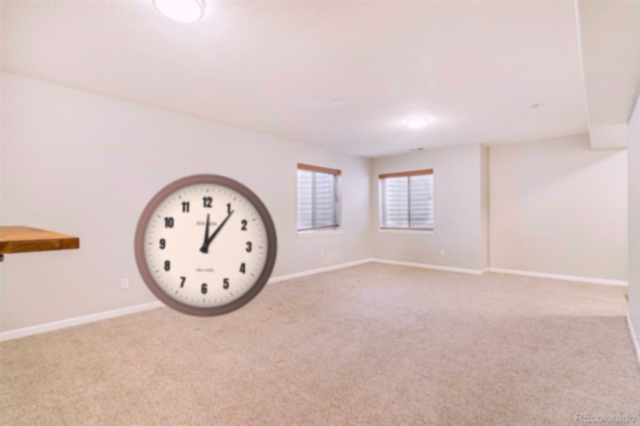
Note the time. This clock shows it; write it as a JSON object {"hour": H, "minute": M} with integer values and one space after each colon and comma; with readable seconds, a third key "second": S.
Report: {"hour": 12, "minute": 6}
